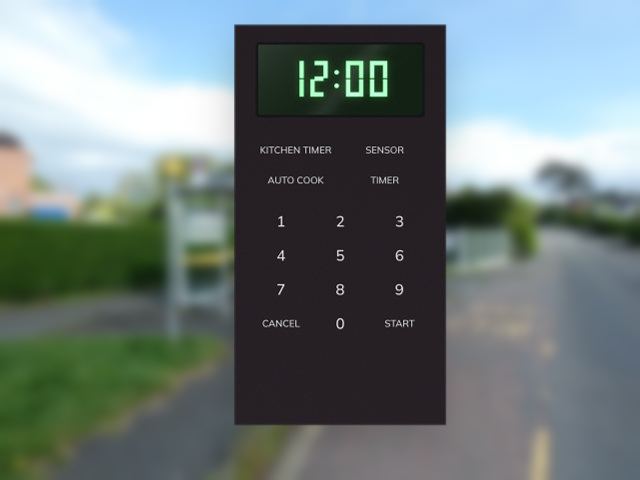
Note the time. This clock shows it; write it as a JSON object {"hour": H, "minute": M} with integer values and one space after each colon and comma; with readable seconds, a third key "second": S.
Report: {"hour": 12, "minute": 0}
